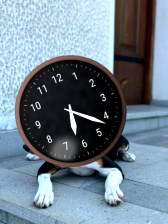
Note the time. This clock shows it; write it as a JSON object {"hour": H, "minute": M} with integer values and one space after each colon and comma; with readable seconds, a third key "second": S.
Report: {"hour": 6, "minute": 22}
